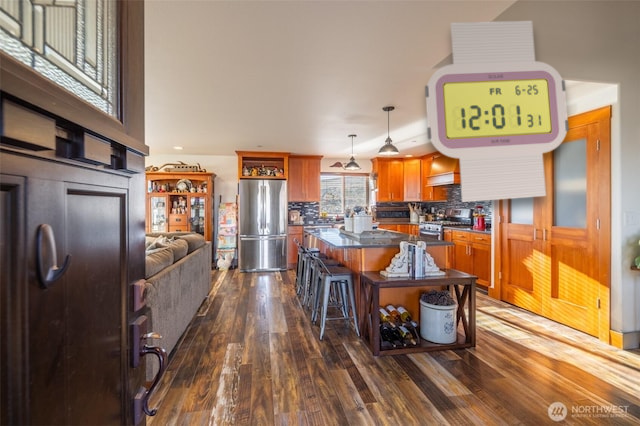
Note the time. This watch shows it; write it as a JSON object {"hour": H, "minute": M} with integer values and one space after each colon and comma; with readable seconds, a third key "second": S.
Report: {"hour": 12, "minute": 1, "second": 31}
